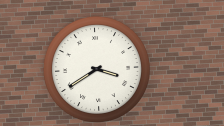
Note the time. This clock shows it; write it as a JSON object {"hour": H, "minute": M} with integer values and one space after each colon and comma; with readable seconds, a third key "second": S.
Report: {"hour": 3, "minute": 40}
